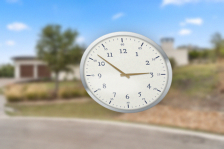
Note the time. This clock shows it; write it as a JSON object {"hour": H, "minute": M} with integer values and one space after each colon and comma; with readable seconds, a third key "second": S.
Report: {"hour": 2, "minute": 52}
